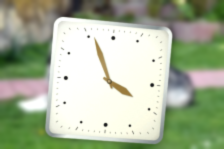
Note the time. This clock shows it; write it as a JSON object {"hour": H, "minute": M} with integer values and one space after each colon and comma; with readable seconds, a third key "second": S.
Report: {"hour": 3, "minute": 56}
